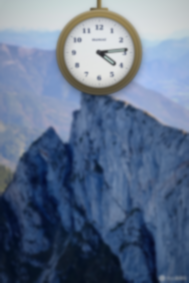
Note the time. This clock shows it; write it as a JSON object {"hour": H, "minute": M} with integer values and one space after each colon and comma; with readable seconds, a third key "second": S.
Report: {"hour": 4, "minute": 14}
